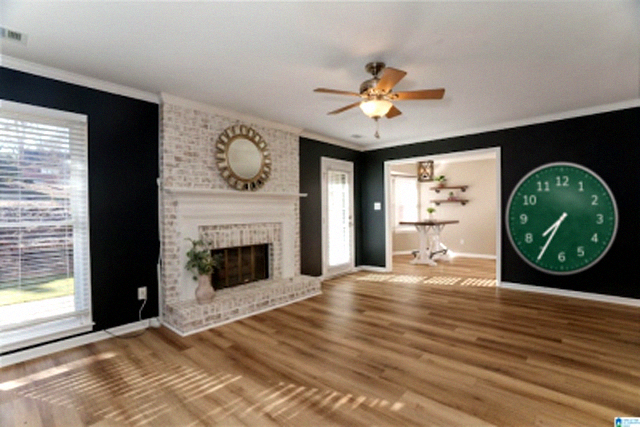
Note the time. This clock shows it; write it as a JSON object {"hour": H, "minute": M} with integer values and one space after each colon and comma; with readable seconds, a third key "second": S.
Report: {"hour": 7, "minute": 35}
